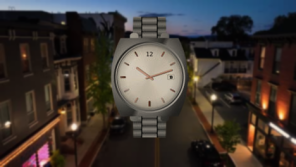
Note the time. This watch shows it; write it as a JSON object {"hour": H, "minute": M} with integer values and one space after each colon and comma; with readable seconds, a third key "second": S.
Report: {"hour": 10, "minute": 12}
